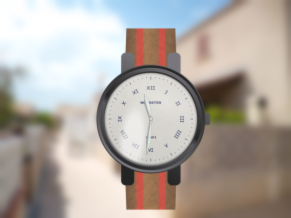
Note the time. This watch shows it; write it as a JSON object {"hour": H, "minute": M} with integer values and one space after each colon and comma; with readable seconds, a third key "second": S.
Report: {"hour": 11, "minute": 31}
